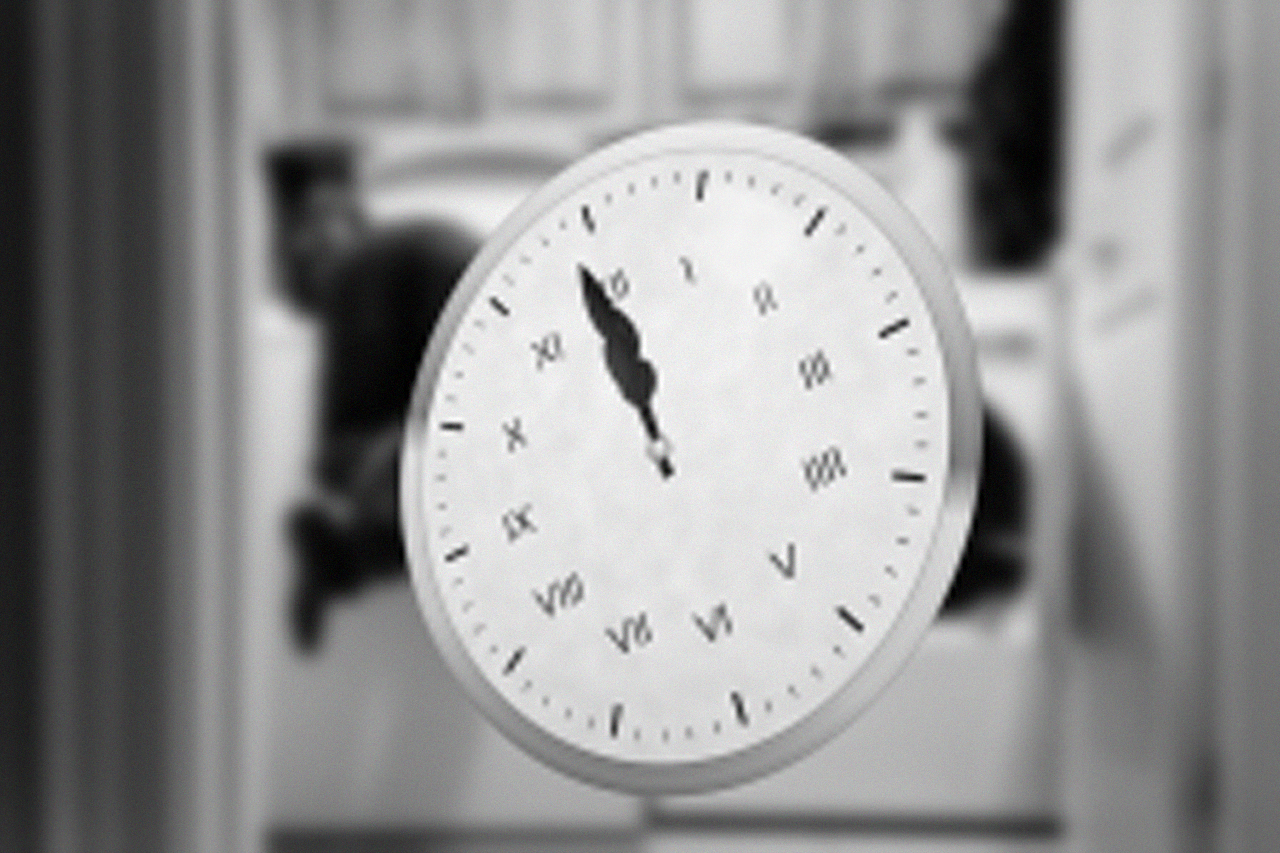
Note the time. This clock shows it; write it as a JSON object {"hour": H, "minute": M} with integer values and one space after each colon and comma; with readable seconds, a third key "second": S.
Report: {"hour": 11, "minute": 59}
